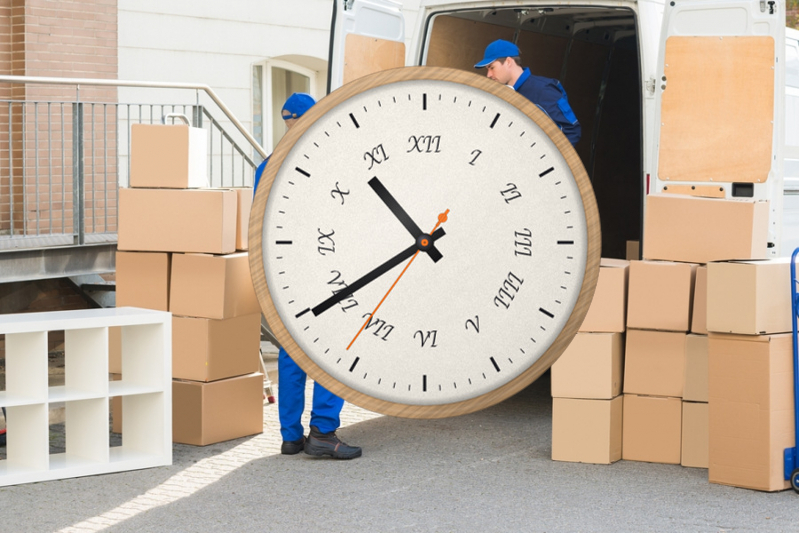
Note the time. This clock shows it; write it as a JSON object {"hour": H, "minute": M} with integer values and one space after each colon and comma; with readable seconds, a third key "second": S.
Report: {"hour": 10, "minute": 39, "second": 36}
